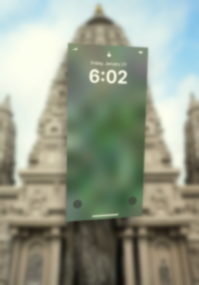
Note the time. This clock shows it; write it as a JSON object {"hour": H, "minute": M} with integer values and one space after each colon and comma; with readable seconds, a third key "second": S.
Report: {"hour": 6, "minute": 2}
